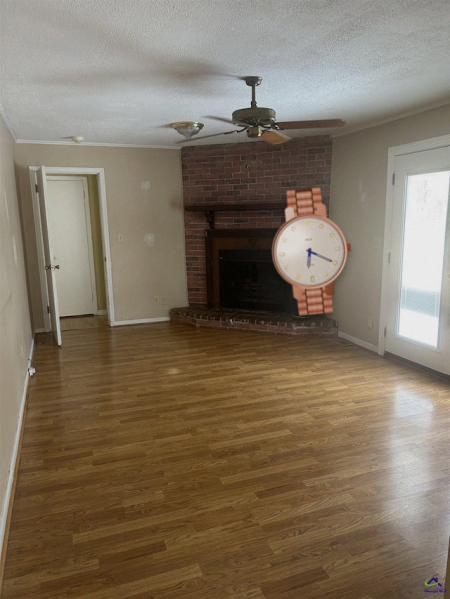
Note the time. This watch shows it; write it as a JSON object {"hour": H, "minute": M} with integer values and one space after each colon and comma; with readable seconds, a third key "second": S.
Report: {"hour": 6, "minute": 20}
